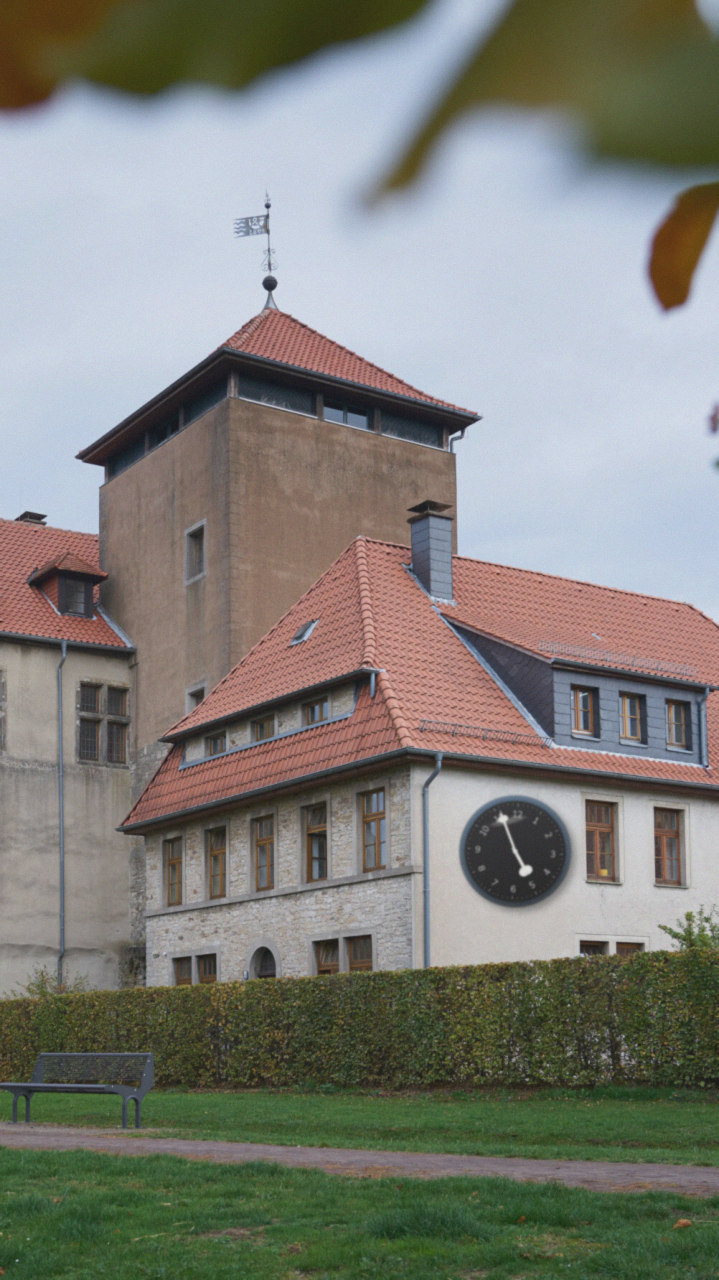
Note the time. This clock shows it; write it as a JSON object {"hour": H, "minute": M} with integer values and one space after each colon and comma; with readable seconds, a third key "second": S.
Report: {"hour": 4, "minute": 56}
